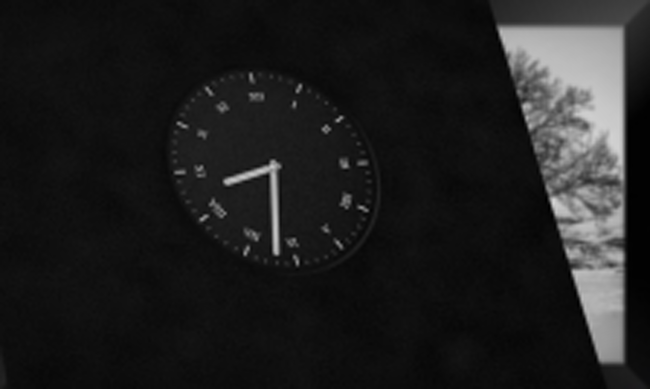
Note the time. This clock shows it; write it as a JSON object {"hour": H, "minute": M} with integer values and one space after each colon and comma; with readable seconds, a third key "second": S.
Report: {"hour": 8, "minute": 32}
